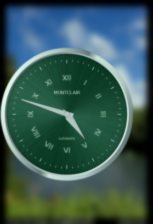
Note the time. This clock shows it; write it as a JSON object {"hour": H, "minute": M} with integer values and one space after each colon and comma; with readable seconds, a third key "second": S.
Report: {"hour": 4, "minute": 48}
